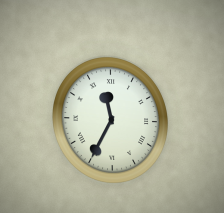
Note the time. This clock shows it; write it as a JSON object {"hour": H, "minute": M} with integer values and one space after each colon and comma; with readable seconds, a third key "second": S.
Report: {"hour": 11, "minute": 35}
